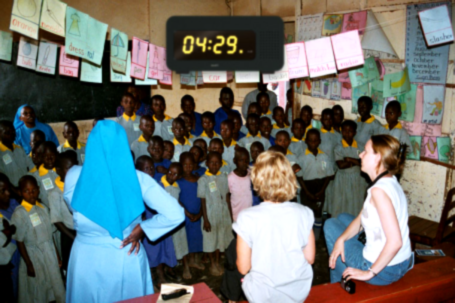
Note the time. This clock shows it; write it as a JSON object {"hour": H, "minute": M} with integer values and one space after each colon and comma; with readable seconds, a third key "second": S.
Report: {"hour": 4, "minute": 29}
